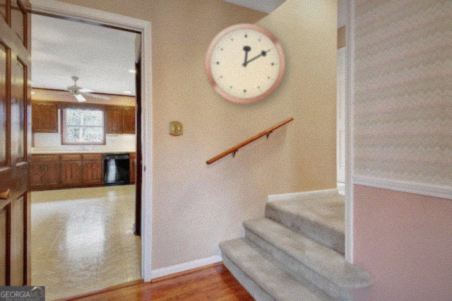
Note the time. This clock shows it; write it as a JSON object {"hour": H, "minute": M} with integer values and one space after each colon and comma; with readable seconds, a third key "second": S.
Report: {"hour": 12, "minute": 10}
